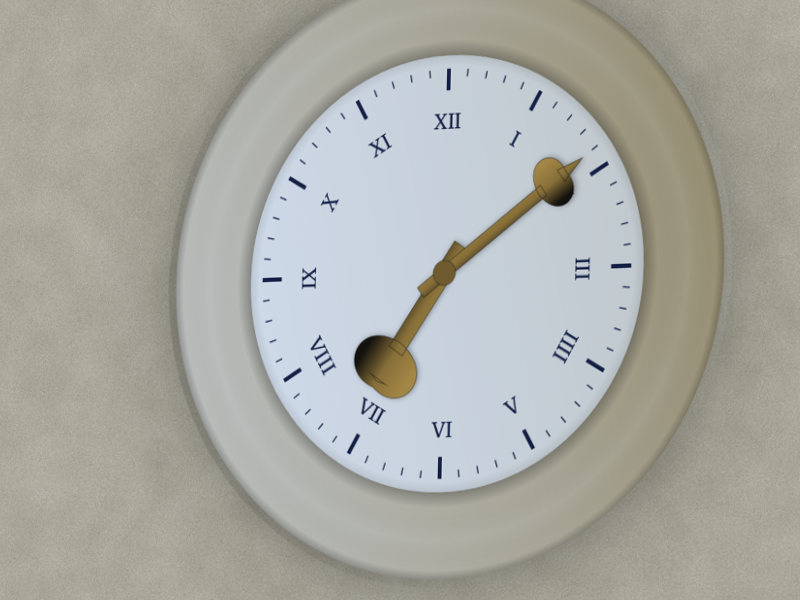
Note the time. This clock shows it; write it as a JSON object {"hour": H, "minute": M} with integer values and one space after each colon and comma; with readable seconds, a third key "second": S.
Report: {"hour": 7, "minute": 9}
